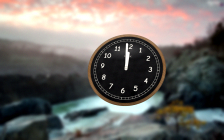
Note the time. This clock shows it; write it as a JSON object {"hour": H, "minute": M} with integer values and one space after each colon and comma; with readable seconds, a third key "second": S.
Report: {"hour": 11, "minute": 59}
